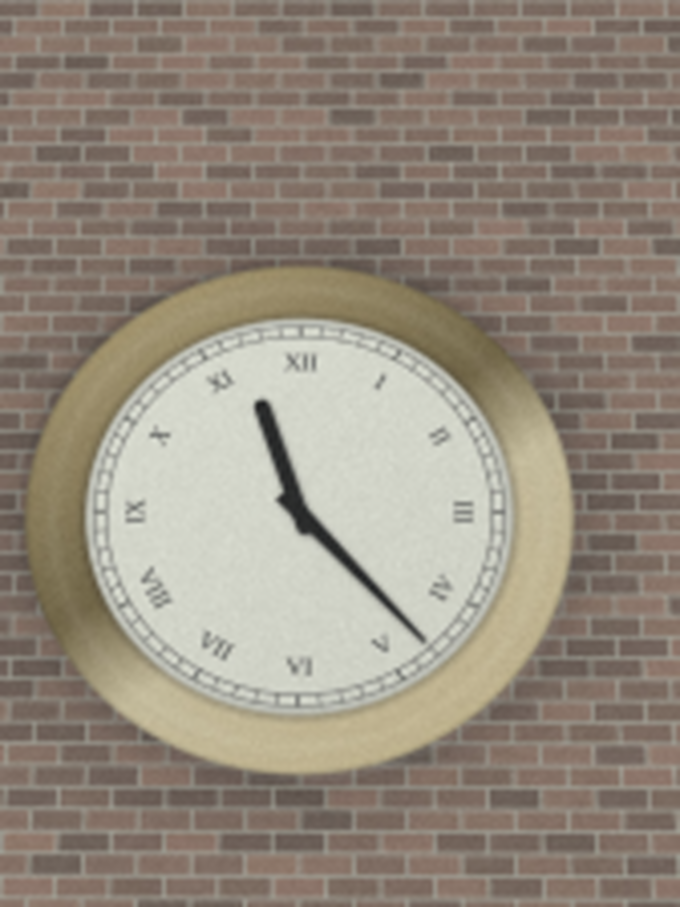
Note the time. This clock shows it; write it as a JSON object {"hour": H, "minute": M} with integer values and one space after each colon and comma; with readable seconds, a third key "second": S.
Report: {"hour": 11, "minute": 23}
